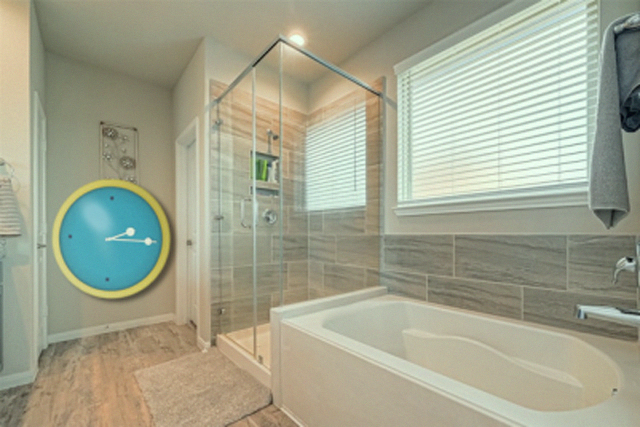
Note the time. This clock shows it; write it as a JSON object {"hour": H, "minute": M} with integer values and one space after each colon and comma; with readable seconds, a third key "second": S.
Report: {"hour": 2, "minute": 15}
